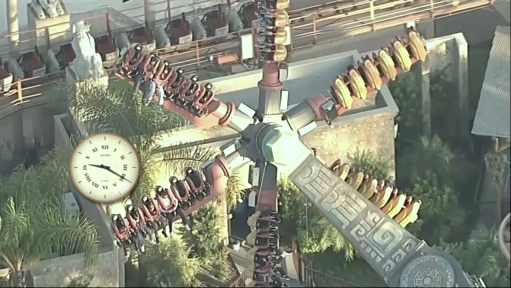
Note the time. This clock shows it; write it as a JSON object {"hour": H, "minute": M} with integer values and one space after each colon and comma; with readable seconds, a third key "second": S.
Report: {"hour": 9, "minute": 20}
